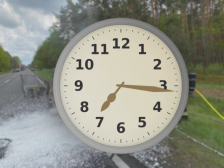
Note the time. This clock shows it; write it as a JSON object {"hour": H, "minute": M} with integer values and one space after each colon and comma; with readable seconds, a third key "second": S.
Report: {"hour": 7, "minute": 16}
